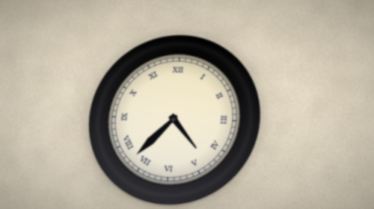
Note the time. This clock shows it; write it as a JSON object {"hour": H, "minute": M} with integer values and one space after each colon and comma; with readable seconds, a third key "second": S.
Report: {"hour": 4, "minute": 37}
